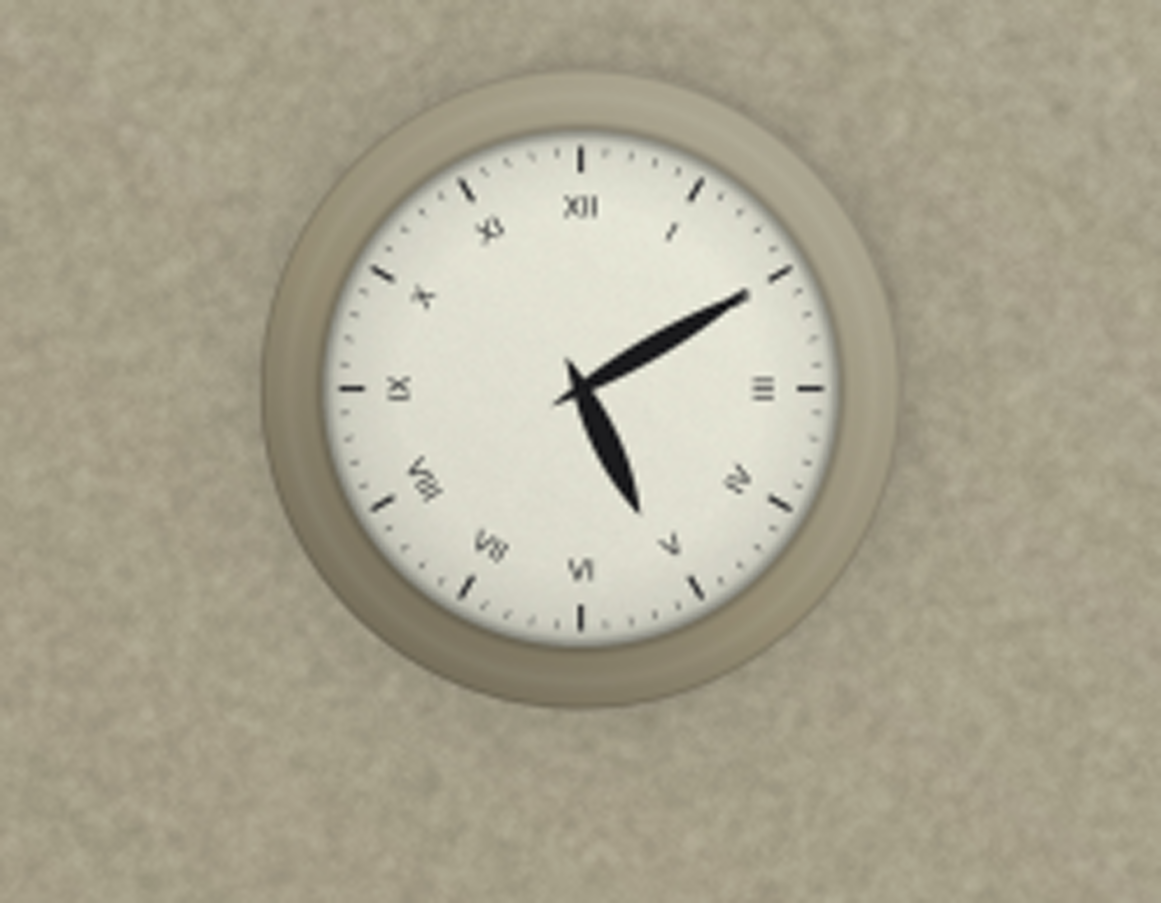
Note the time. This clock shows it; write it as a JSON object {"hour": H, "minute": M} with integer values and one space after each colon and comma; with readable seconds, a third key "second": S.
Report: {"hour": 5, "minute": 10}
